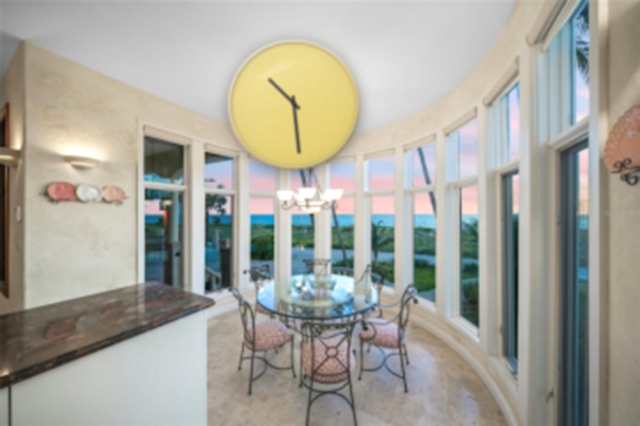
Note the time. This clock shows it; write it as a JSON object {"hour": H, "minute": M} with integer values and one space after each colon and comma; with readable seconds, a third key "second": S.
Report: {"hour": 10, "minute": 29}
